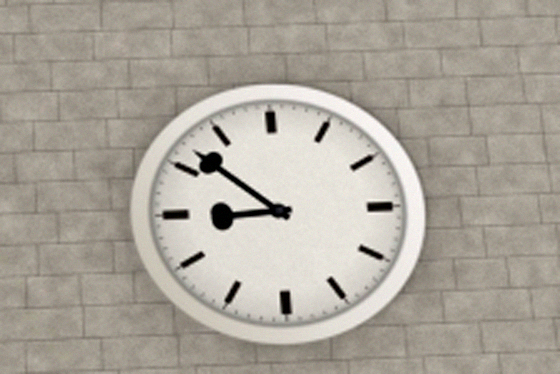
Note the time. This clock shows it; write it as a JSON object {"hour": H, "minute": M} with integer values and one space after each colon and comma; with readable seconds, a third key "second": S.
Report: {"hour": 8, "minute": 52}
